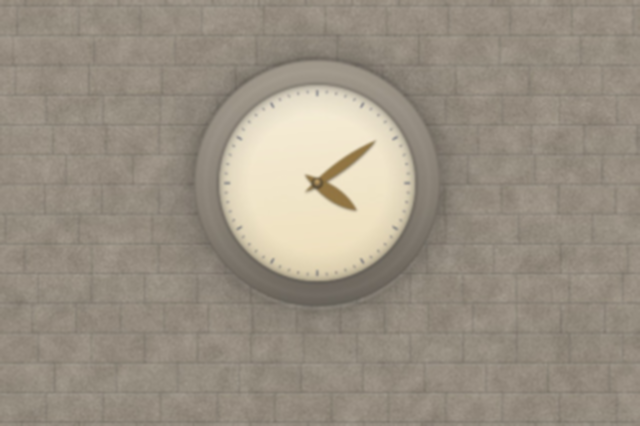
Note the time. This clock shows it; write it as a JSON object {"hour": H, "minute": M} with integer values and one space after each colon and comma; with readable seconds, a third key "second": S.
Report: {"hour": 4, "minute": 9}
